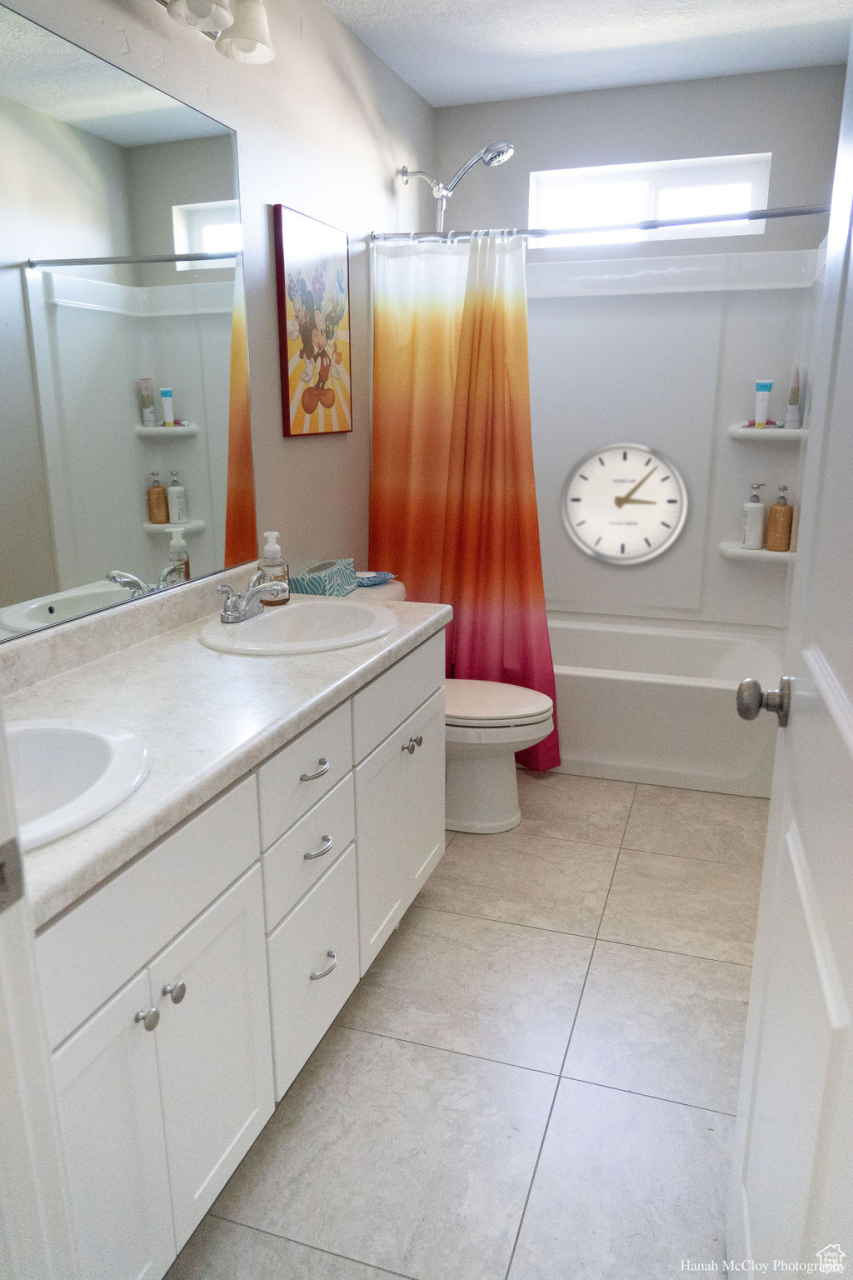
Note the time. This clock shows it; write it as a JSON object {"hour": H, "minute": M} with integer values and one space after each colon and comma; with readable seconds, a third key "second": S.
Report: {"hour": 3, "minute": 7}
